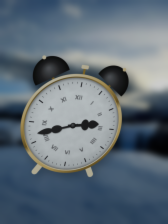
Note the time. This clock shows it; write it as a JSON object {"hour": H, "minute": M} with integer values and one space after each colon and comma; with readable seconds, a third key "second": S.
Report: {"hour": 2, "minute": 42}
